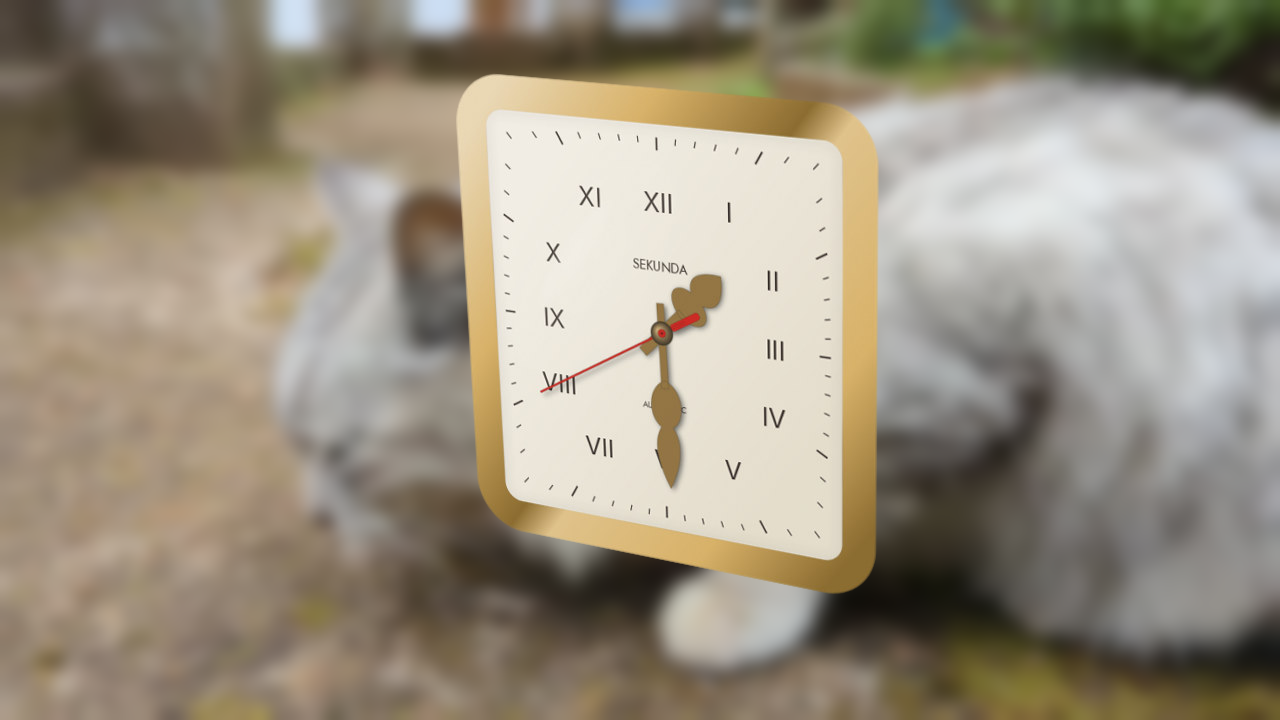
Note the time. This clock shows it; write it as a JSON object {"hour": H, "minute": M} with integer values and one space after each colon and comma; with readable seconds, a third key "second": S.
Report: {"hour": 1, "minute": 29, "second": 40}
